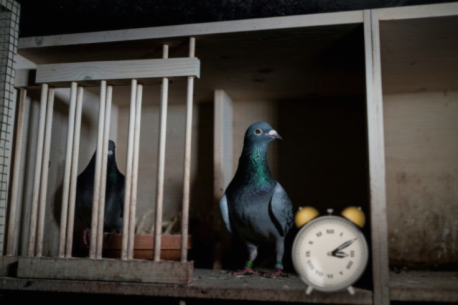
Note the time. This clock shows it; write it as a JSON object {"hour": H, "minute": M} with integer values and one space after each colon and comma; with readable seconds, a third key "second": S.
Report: {"hour": 3, "minute": 10}
